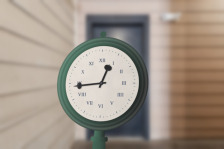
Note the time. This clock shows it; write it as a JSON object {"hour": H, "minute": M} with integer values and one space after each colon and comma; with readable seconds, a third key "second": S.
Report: {"hour": 12, "minute": 44}
